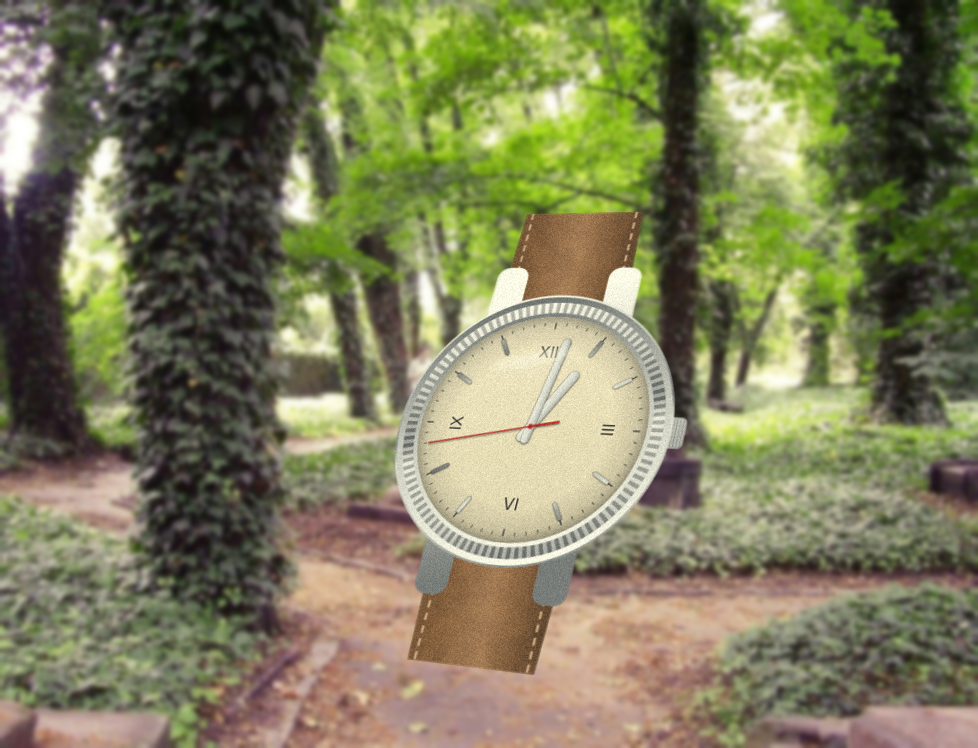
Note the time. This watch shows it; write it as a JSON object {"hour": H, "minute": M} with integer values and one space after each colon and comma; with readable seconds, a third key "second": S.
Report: {"hour": 1, "minute": 1, "second": 43}
